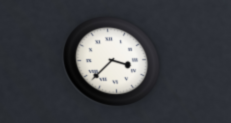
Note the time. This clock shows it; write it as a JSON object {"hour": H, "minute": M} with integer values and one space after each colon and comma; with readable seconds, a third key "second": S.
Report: {"hour": 3, "minute": 38}
